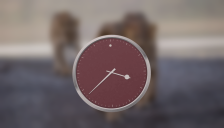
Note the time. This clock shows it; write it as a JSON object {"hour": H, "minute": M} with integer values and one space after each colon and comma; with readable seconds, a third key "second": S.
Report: {"hour": 3, "minute": 38}
